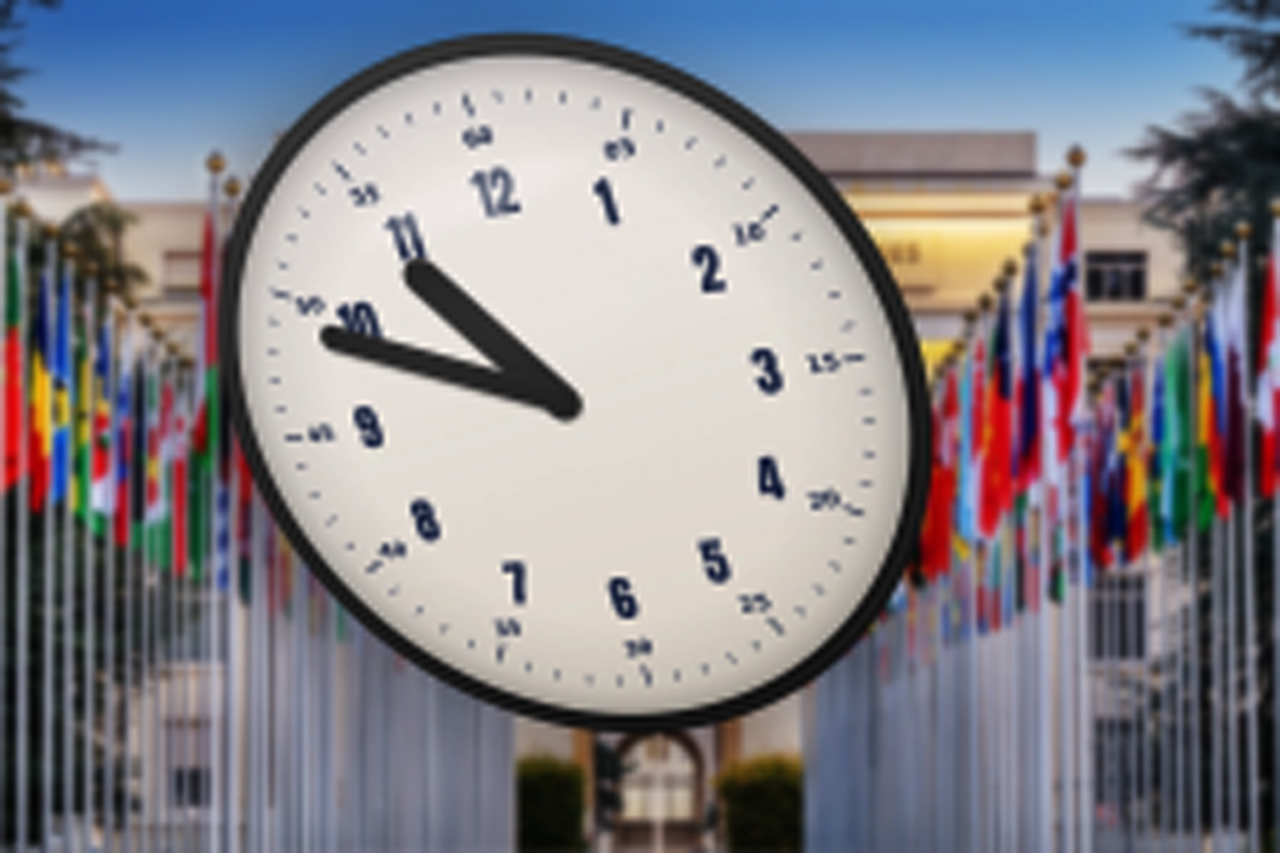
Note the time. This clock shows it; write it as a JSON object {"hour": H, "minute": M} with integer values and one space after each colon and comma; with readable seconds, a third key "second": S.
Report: {"hour": 10, "minute": 49}
